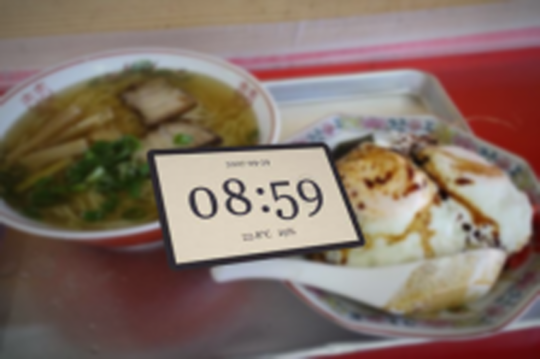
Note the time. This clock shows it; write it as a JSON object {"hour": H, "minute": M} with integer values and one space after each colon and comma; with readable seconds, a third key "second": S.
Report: {"hour": 8, "minute": 59}
